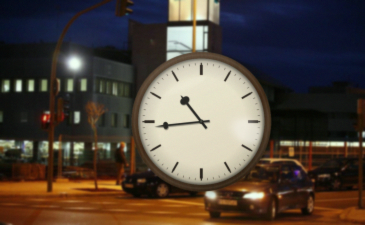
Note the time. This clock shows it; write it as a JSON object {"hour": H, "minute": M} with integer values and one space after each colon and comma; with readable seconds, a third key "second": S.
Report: {"hour": 10, "minute": 44}
